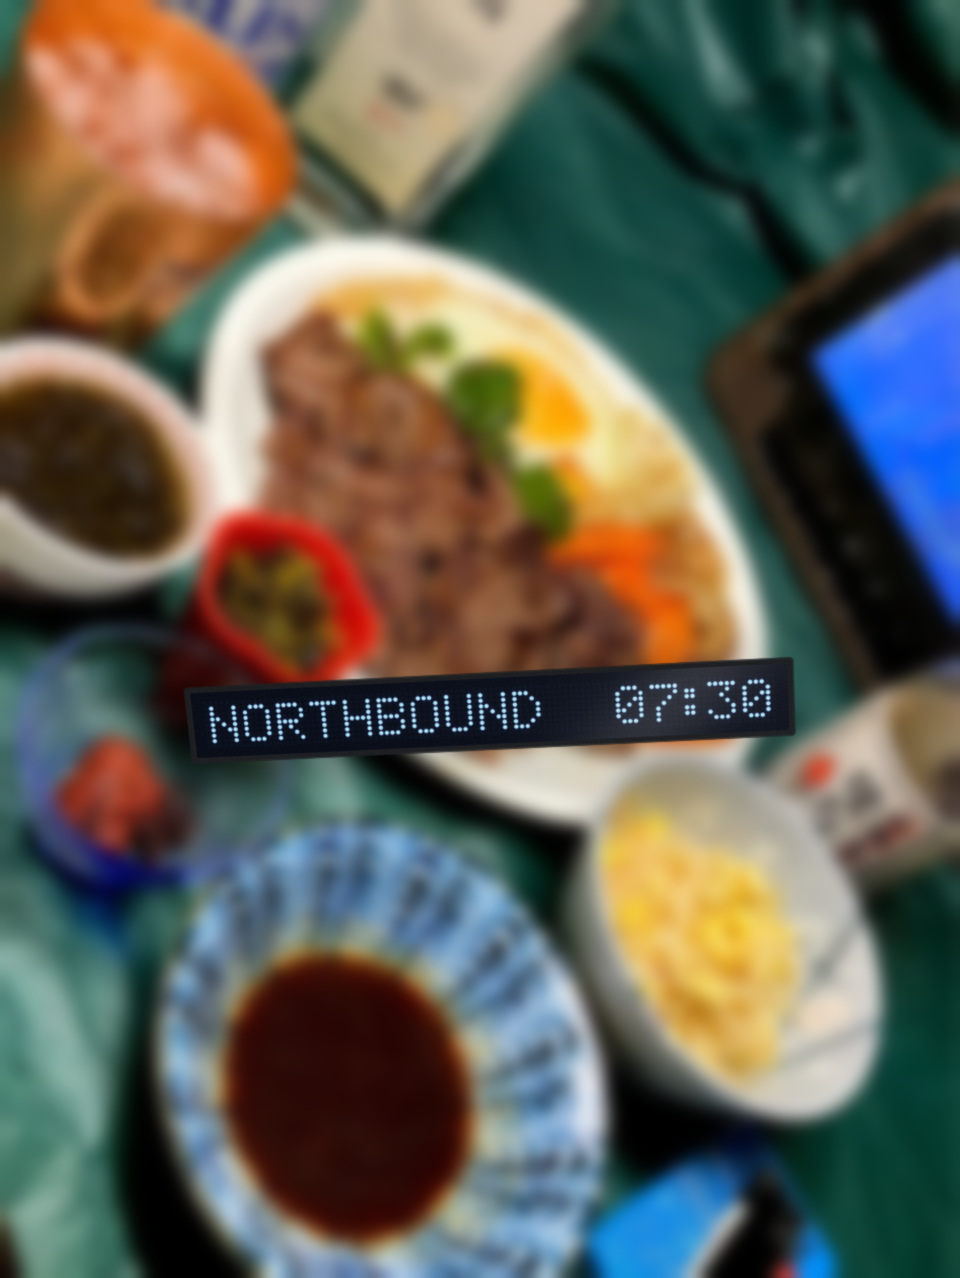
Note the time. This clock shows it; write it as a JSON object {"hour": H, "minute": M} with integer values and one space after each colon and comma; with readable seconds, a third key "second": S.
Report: {"hour": 7, "minute": 30}
